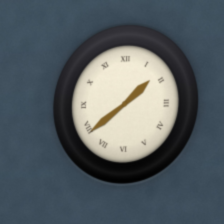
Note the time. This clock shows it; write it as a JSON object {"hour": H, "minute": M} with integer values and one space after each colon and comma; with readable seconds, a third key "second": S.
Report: {"hour": 1, "minute": 39}
